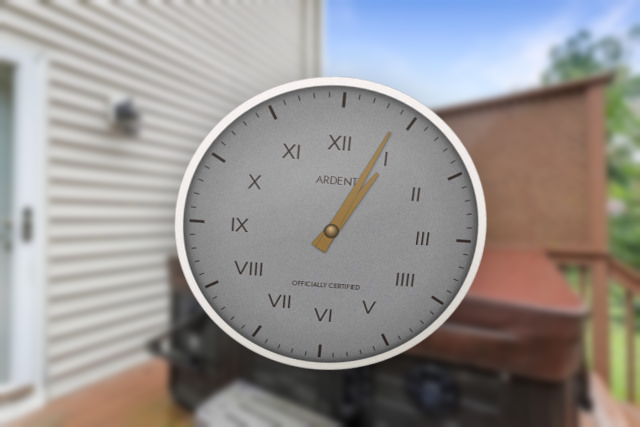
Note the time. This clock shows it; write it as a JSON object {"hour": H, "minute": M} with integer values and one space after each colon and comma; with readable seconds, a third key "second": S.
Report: {"hour": 1, "minute": 4}
